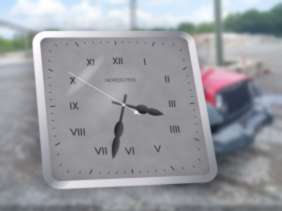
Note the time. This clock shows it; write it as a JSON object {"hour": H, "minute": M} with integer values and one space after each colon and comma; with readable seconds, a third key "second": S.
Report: {"hour": 3, "minute": 32, "second": 51}
